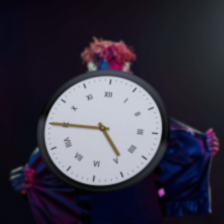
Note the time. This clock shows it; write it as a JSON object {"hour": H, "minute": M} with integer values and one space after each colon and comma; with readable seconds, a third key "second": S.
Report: {"hour": 4, "minute": 45}
